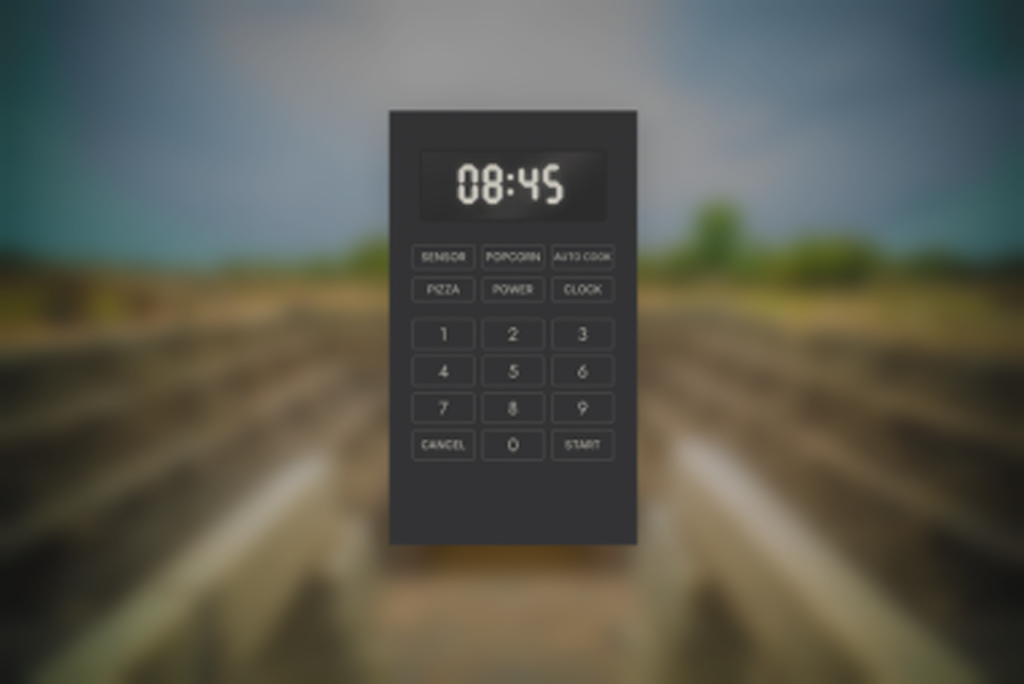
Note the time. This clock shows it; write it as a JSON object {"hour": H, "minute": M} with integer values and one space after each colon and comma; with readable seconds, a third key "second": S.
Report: {"hour": 8, "minute": 45}
